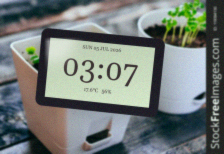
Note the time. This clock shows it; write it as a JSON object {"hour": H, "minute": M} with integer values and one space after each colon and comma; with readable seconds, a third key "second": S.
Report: {"hour": 3, "minute": 7}
